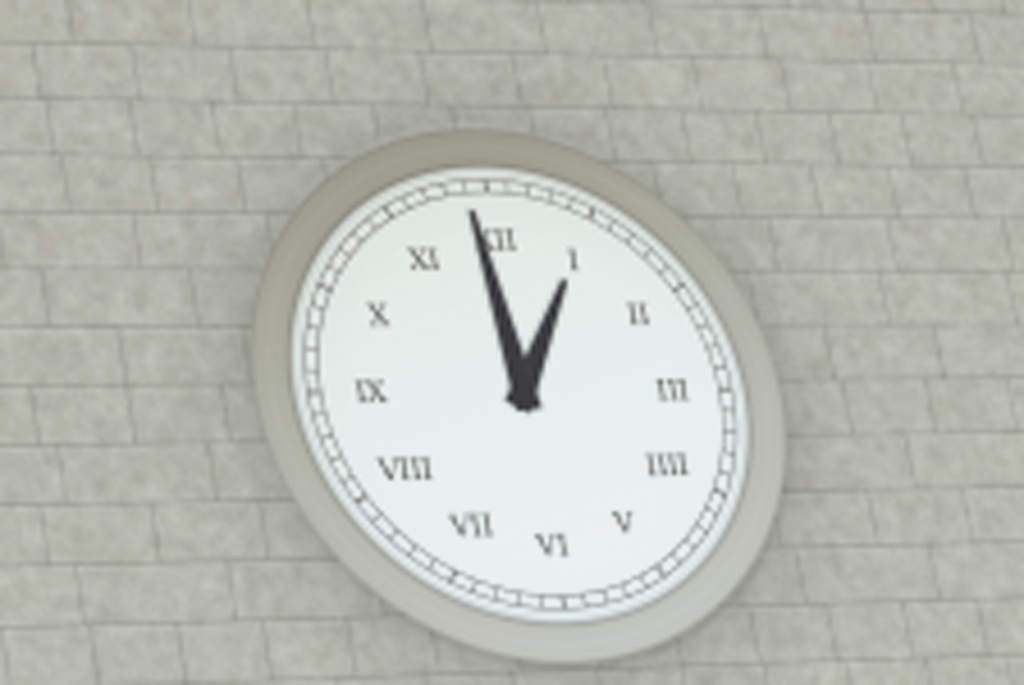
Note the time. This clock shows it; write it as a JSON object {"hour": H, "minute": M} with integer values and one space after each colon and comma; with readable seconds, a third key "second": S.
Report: {"hour": 12, "minute": 59}
